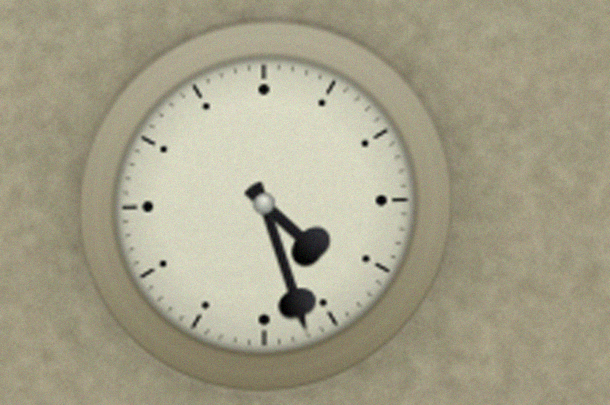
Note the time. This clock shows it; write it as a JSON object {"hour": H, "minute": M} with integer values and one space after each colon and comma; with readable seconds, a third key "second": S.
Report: {"hour": 4, "minute": 27}
